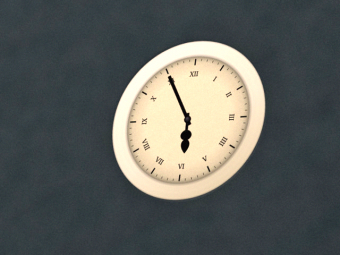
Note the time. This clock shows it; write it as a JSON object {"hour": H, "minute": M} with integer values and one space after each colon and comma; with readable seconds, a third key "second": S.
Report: {"hour": 5, "minute": 55}
